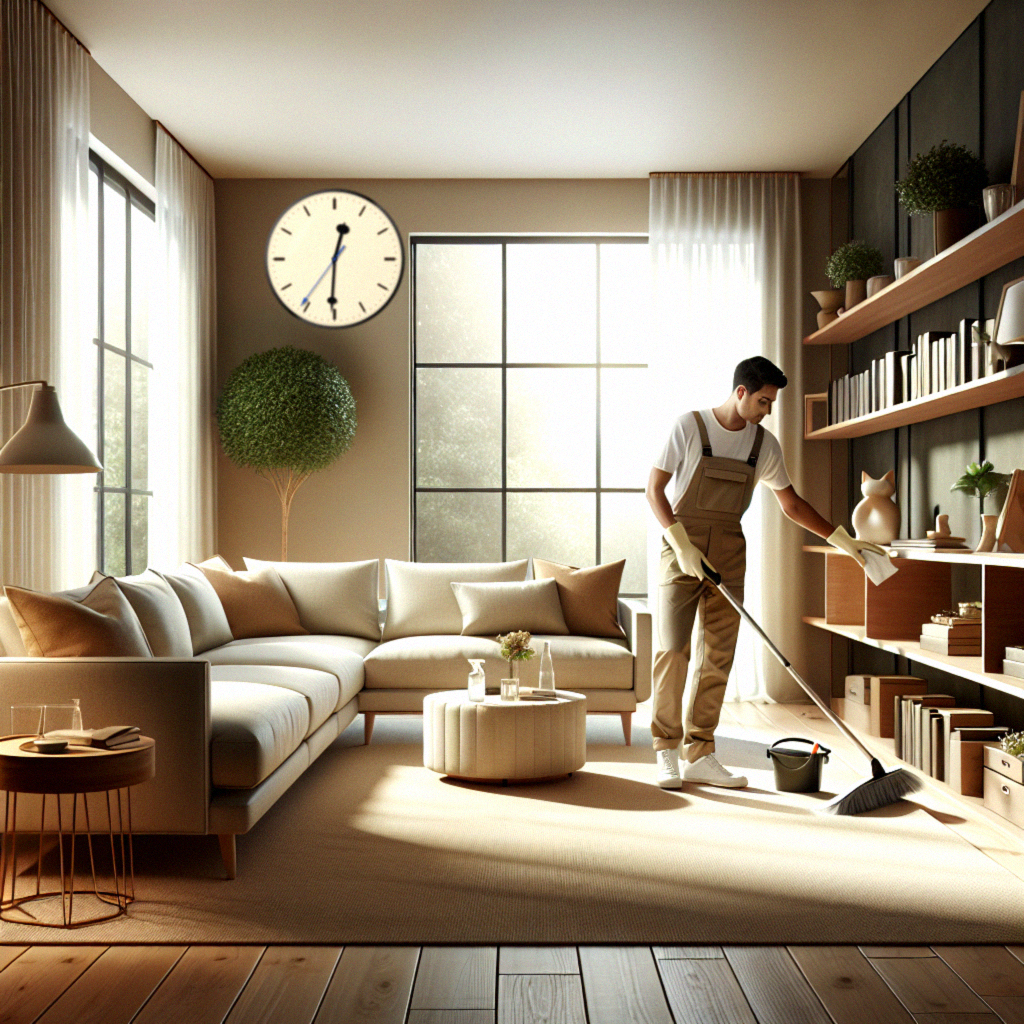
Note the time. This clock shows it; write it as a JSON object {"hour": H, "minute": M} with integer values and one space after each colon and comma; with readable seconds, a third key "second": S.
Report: {"hour": 12, "minute": 30, "second": 36}
